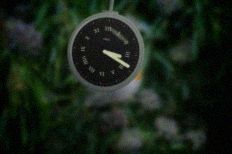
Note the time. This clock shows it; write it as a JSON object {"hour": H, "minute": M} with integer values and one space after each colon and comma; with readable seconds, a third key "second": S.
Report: {"hour": 3, "minute": 19}
